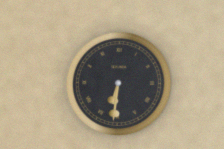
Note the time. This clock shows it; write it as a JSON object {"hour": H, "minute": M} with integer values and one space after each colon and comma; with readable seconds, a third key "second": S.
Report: {"hour": 6, "minute": 31}
